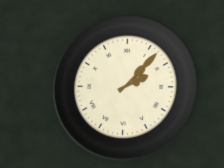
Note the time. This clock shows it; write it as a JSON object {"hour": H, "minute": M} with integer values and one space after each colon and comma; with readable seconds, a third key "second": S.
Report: {"hour": 2, "minute": 7}
